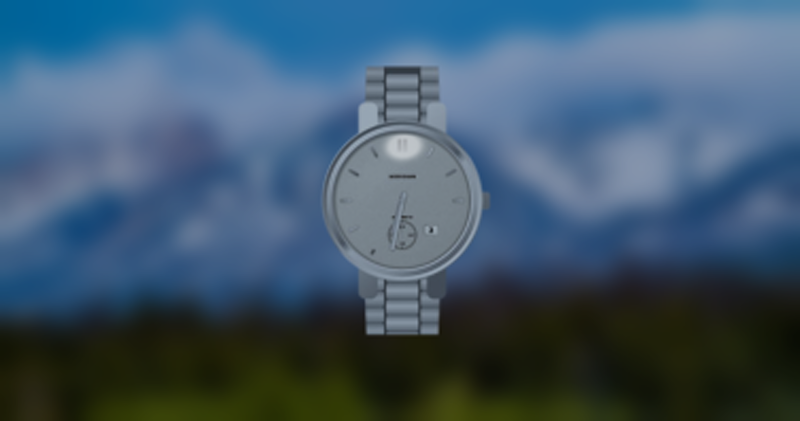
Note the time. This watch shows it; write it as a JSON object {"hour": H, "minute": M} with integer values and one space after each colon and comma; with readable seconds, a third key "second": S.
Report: {"hour": 6, "minute": 32}
